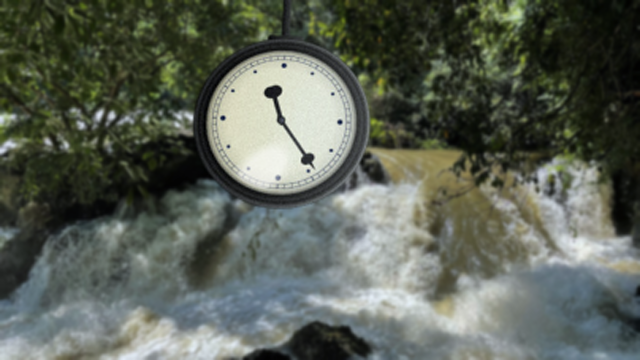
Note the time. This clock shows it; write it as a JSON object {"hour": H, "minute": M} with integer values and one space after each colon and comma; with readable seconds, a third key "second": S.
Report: {"hour": 11, "minute": 24}
